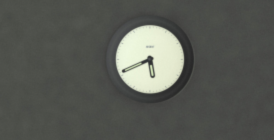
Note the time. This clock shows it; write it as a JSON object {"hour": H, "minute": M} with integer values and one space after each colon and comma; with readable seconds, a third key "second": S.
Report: {"hour": 5, "minute": 41}
